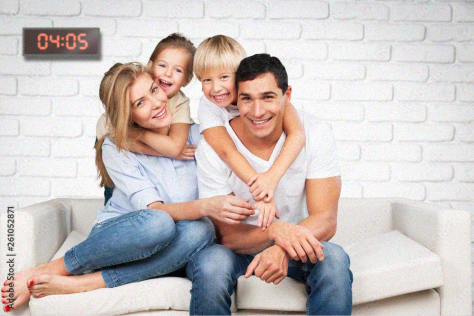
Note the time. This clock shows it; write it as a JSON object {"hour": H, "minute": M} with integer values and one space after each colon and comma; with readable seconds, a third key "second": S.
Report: {"hour": 4, "minute": 5}
